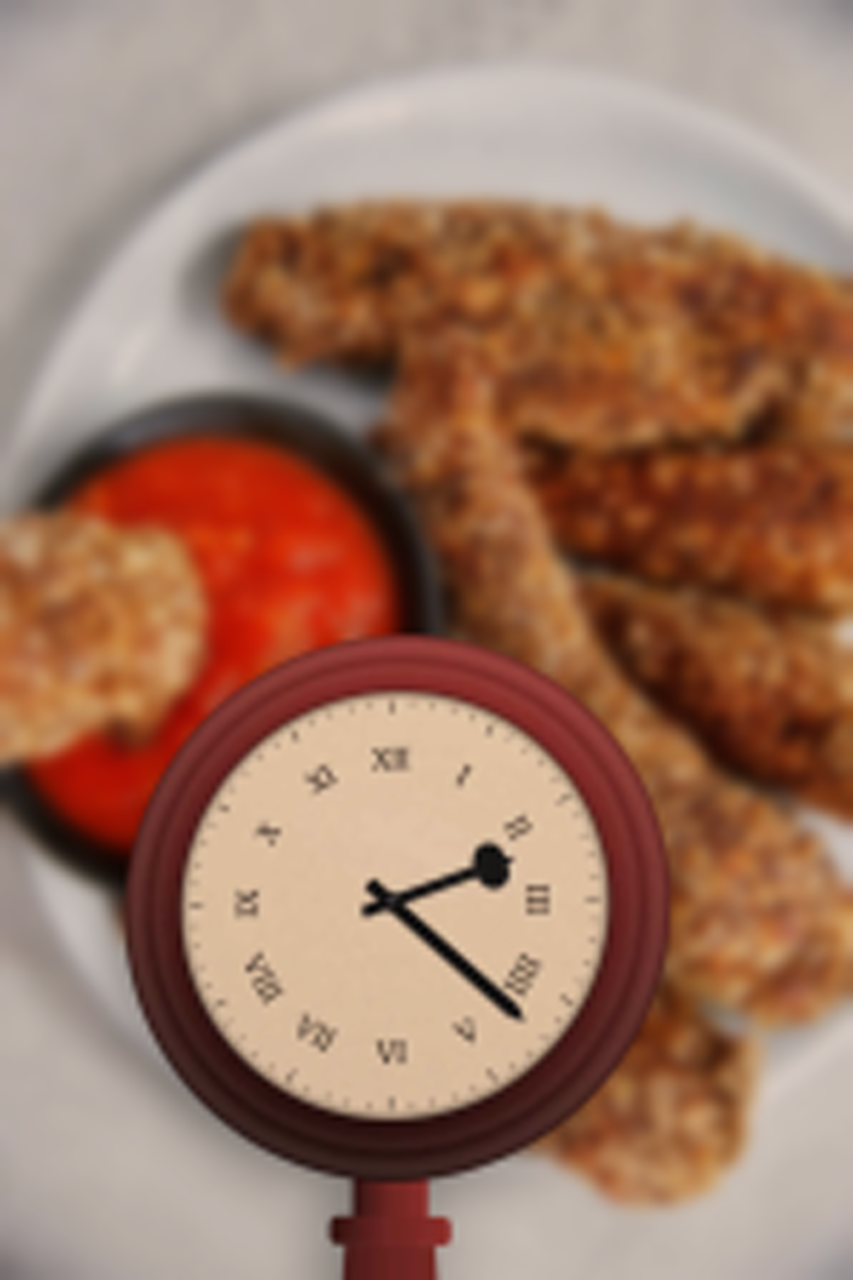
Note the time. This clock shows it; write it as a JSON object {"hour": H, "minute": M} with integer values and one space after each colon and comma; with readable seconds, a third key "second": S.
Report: {"hour": 2, "minute": 22}
